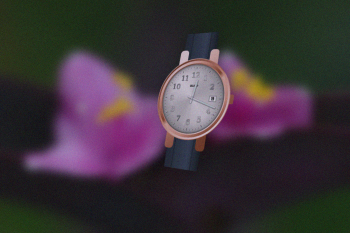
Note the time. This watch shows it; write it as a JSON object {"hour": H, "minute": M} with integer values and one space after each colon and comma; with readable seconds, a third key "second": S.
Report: {"hour": 12, "minute": 18}
